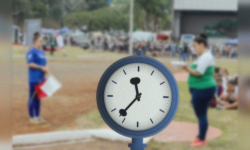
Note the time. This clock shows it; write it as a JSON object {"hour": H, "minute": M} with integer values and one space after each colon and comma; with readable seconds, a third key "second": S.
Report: {"hour": 11, "minute": 37}
